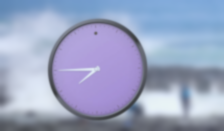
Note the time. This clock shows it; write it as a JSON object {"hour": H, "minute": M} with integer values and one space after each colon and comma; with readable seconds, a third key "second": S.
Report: {"hour": 7, "minute": 45}
